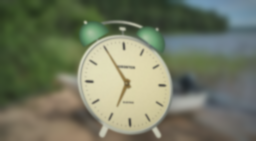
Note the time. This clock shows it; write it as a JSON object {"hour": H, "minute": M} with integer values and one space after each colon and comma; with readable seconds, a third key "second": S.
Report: {"hour": 6, "minute": 55}
